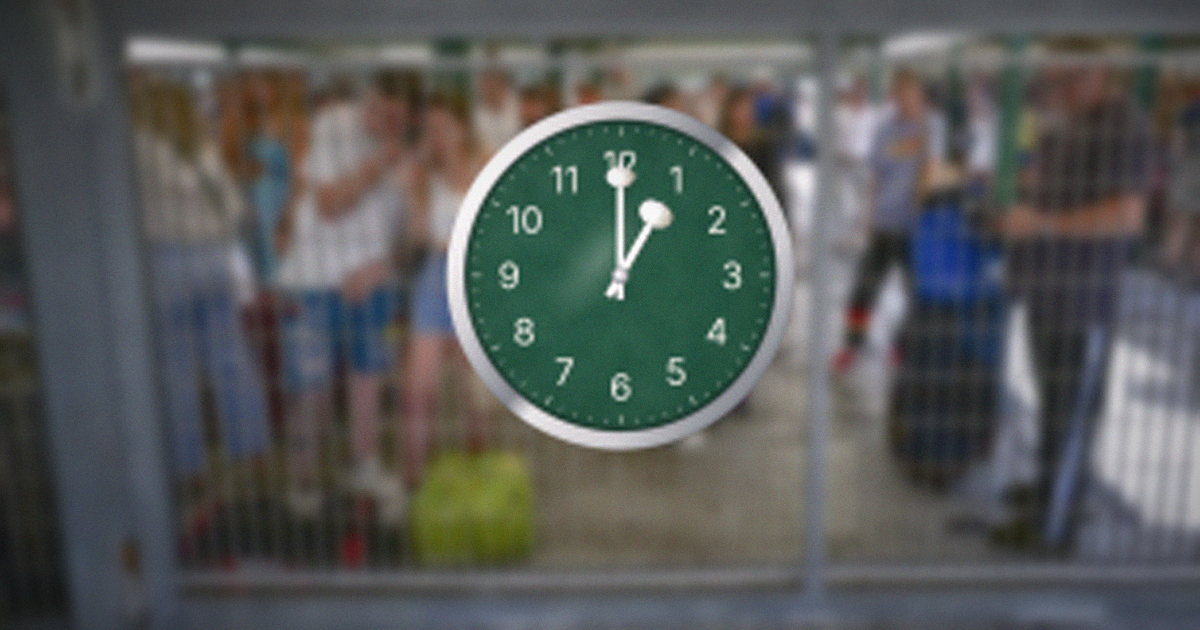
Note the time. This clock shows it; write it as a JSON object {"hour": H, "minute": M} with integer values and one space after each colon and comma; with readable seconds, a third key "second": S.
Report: {"hour": 1, "minute": 0}
